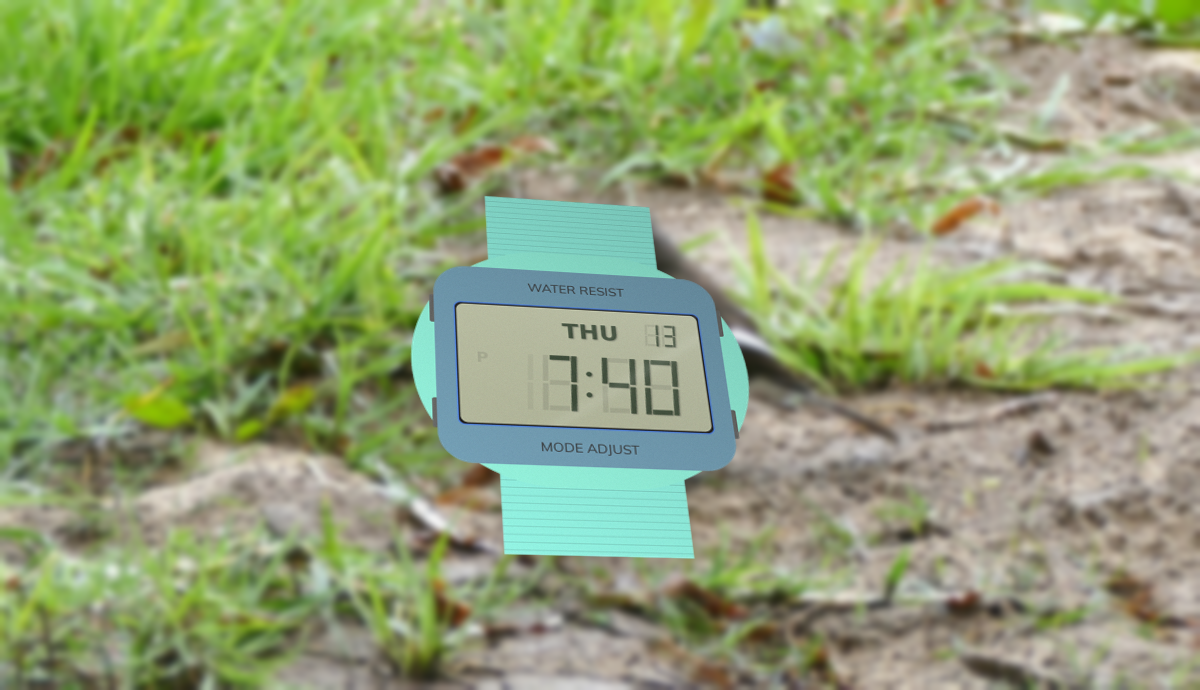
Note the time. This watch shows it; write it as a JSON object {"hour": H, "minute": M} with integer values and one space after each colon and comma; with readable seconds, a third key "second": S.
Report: {"hour": 7, "minute": 40}
